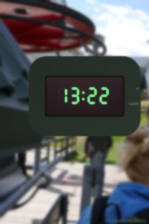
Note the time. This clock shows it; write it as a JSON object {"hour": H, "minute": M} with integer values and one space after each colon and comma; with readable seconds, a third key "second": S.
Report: {"hour": 13, "minute": 22}
